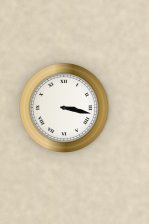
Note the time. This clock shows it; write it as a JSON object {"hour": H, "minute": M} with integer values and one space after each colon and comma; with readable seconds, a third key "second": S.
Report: {"hour": 3, "minute": 17}
